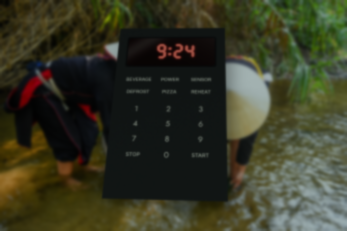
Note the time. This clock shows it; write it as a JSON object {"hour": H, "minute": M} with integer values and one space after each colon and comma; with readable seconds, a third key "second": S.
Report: {"hour": 9, "minute": 24}
